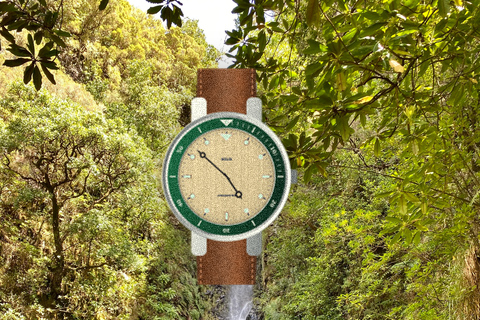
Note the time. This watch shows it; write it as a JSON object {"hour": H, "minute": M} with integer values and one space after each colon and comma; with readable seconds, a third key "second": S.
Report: {"hour": 4, "minute": 52}
